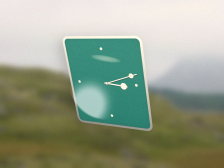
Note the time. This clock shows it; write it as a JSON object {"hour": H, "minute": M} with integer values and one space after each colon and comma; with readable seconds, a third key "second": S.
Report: {"hour": 3, "minute": 12}
